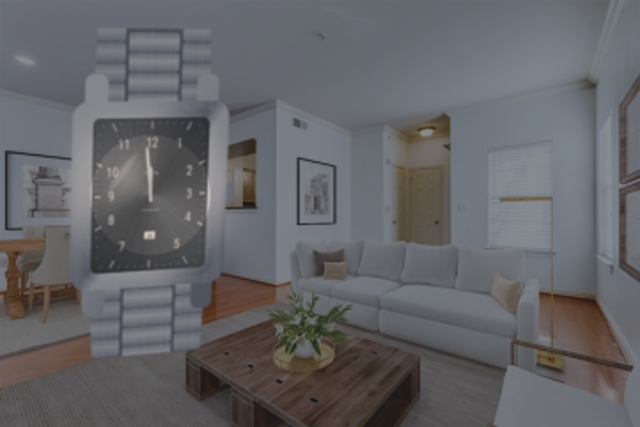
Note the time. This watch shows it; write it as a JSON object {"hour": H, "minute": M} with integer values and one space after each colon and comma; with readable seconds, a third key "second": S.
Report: {"hour": 11, "minute": 59}
